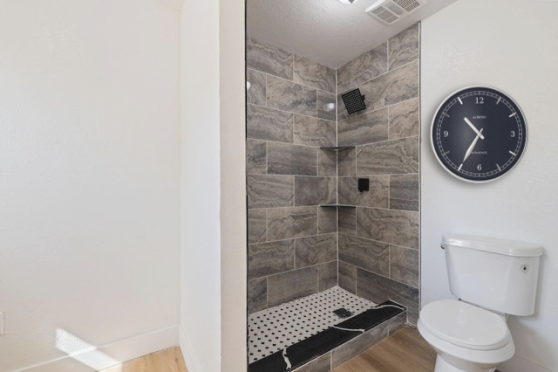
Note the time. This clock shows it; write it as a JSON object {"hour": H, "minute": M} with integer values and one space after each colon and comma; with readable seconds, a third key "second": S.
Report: {"hour": 10, "minute": 35}
